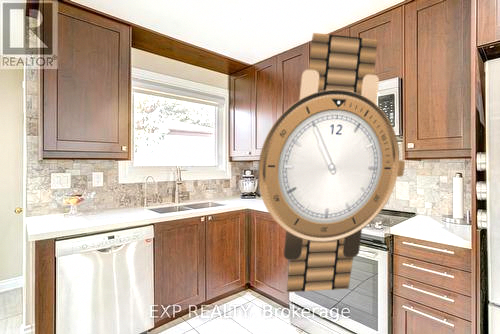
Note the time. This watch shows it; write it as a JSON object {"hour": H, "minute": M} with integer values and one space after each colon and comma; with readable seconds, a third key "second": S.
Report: {"hour": 10, "minute": 55}
